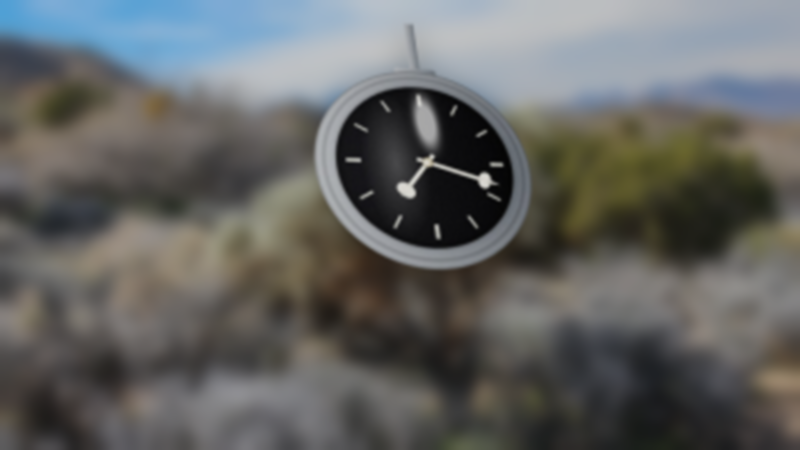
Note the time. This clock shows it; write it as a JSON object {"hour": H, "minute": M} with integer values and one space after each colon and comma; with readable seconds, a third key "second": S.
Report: {"hour": 7, "minute": 18}
